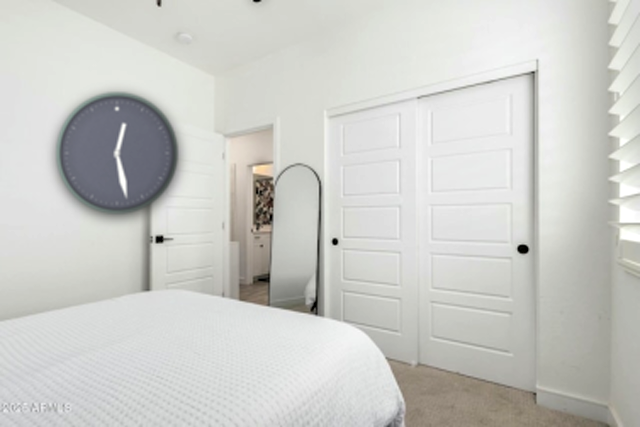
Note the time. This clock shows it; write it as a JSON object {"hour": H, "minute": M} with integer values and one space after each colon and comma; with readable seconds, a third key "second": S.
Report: {"hour": 12, "minute": 28}
